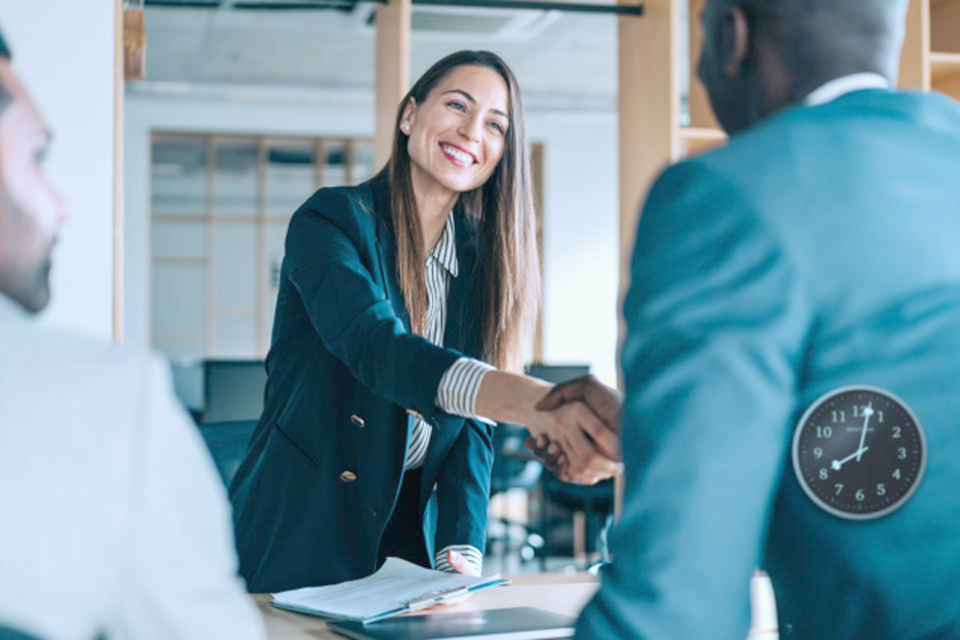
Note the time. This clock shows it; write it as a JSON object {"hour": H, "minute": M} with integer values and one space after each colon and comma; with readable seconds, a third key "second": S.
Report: {"hour": 8, "minute": 2}
